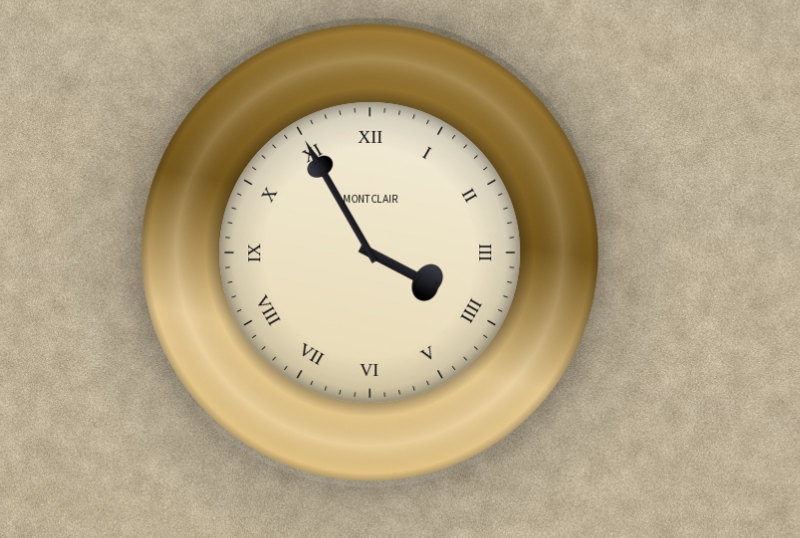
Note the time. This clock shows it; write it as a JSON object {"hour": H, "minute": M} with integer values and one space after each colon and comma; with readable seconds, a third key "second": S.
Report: {"hour": 3, "minute": 55}
